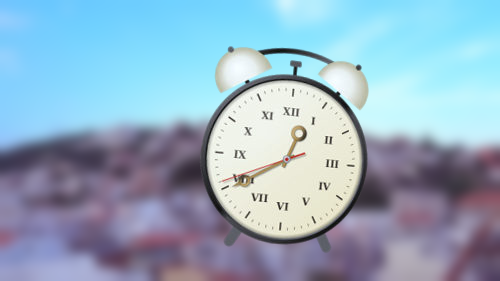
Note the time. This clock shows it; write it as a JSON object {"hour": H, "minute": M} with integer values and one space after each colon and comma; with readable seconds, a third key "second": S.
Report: {"hour": 12, "minute": 39, "second": 41}
